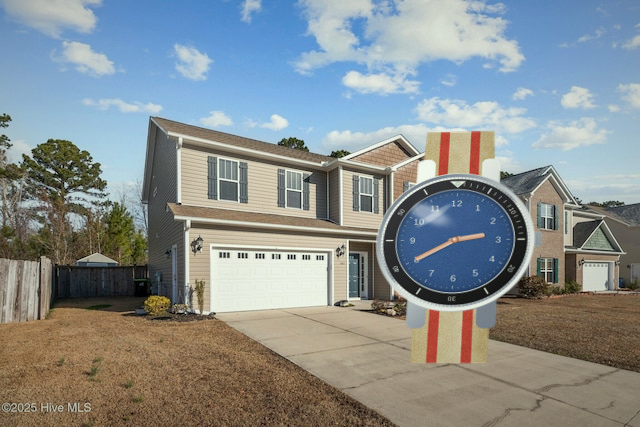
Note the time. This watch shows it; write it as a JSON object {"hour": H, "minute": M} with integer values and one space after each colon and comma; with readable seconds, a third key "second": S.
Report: {"hour": 2, "minute": 40}
